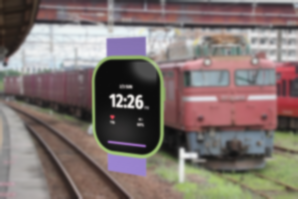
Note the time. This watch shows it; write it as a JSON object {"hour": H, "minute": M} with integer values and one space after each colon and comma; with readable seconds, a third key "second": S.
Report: {"hour": 12, "minute": 26}
